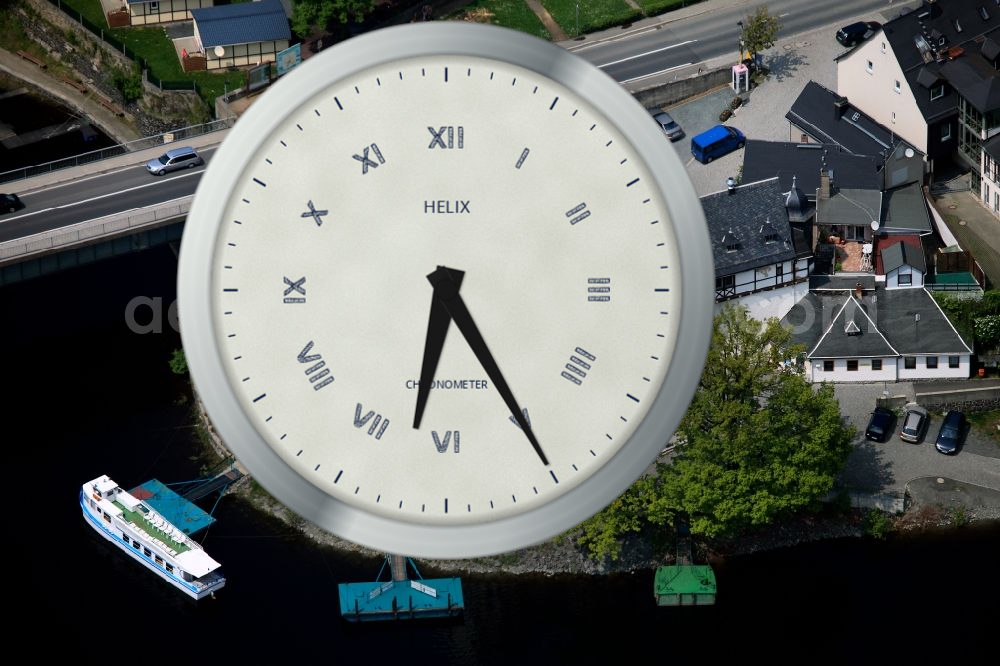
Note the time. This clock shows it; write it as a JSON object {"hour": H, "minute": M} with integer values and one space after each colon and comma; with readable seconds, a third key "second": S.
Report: {"hour": 6, "minute": 25}
